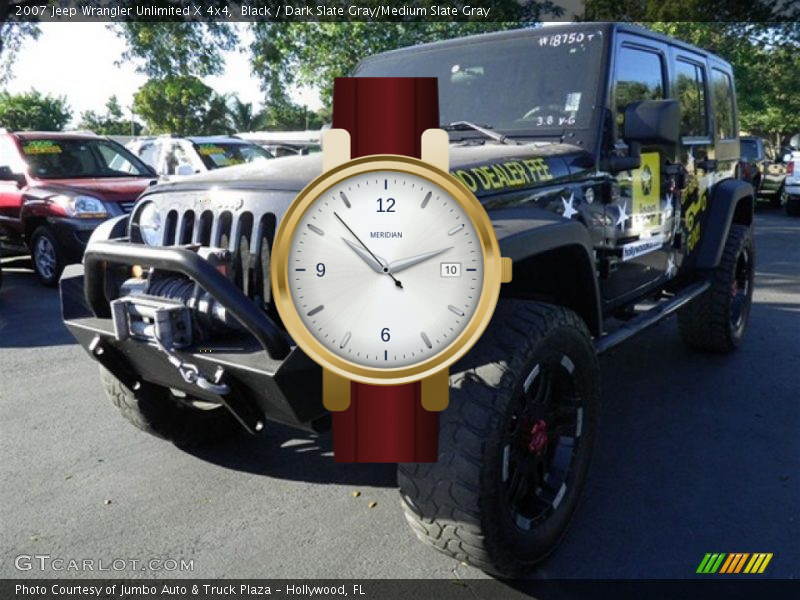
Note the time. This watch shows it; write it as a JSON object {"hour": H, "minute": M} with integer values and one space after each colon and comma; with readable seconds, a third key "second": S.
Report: {"hour": 10, "minute": 11, "second": 53}
